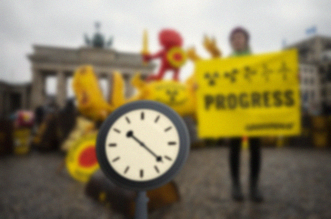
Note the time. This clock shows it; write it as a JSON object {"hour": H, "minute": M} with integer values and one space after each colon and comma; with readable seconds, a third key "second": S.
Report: {"hour": 10, "minute": 22}
